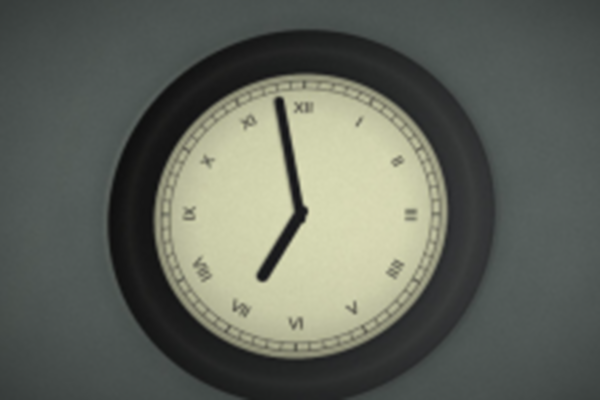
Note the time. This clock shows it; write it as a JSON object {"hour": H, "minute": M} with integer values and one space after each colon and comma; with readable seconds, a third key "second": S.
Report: {"hour": 6, "minute": 58}
